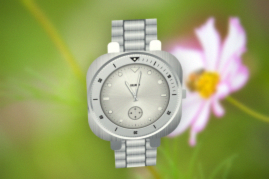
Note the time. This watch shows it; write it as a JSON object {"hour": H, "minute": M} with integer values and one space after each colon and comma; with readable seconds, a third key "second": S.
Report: {"hour": 11, "minute": 2}
